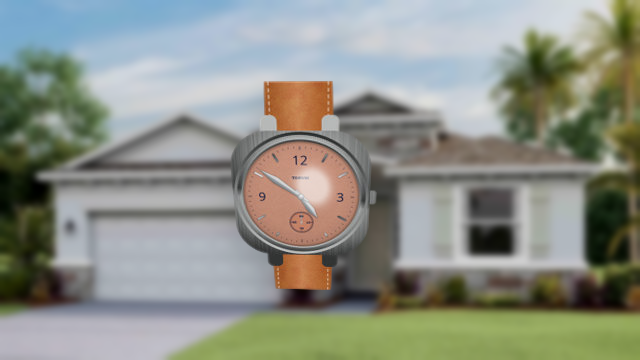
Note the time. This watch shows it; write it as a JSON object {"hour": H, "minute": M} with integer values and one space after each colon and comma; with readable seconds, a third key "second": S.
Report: {"hour": 4, "minute": 51}
